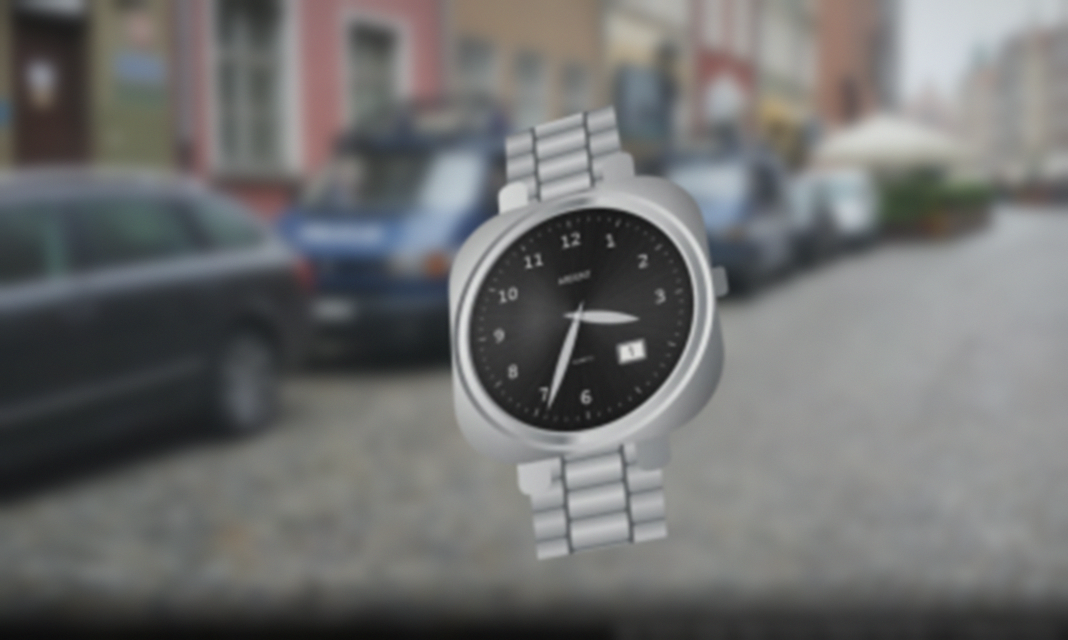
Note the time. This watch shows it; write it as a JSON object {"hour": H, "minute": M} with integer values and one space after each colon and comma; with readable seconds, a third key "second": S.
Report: {"hour": 3, "minute": 34}
